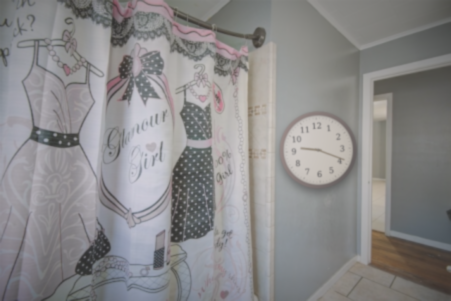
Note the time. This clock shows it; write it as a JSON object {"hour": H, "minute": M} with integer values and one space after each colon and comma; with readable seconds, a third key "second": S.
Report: {"hour": 9, "minute": 19}
